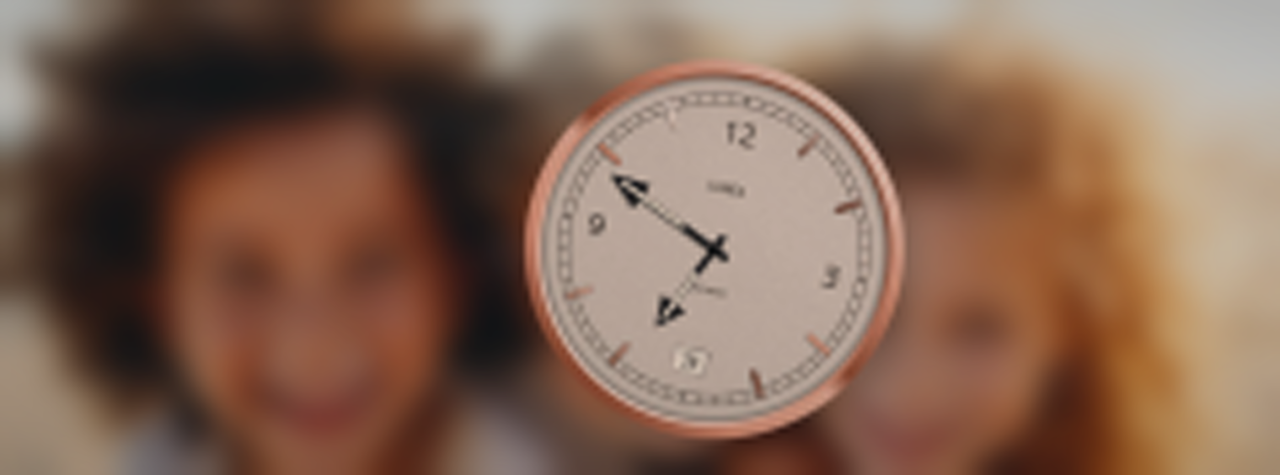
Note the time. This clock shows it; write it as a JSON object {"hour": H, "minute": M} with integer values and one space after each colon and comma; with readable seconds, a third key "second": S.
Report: {"hour": 6, "minute": 49}
